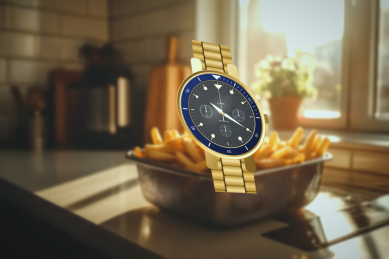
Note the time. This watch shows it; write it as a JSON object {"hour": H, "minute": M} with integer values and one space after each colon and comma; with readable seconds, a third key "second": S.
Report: {"hour": 10, "minute": 20}
